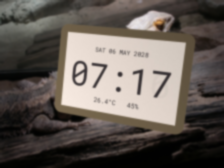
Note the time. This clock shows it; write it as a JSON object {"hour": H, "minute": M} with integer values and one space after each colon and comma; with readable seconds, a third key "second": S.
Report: {"hour": 7, "minute": 17}
